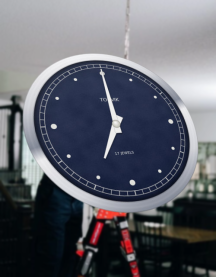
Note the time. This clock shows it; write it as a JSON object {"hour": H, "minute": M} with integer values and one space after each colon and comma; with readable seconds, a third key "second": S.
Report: {"hour": 7, "minute": 0}
